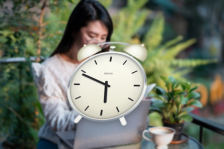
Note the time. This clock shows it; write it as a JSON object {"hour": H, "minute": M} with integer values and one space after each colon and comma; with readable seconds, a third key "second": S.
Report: {"hour": 5, "minute": 49}
